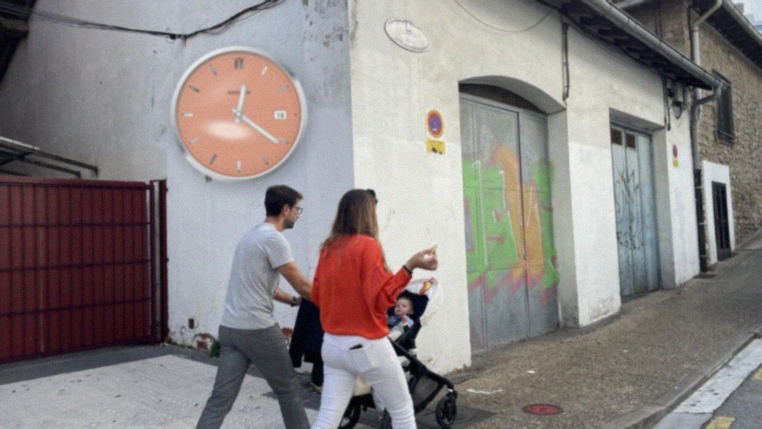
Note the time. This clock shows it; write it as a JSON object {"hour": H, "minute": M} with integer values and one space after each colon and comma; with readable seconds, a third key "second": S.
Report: {"hour": 12, "minute": 21}
